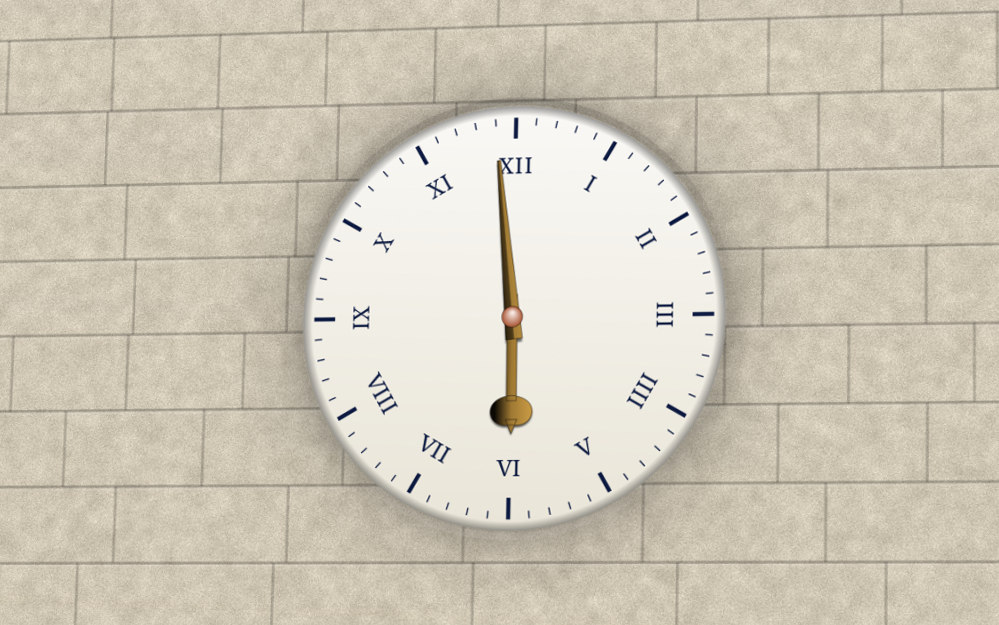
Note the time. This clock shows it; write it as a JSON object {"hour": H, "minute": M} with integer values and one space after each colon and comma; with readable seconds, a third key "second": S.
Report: {"hour": 5, "minute": 59}
